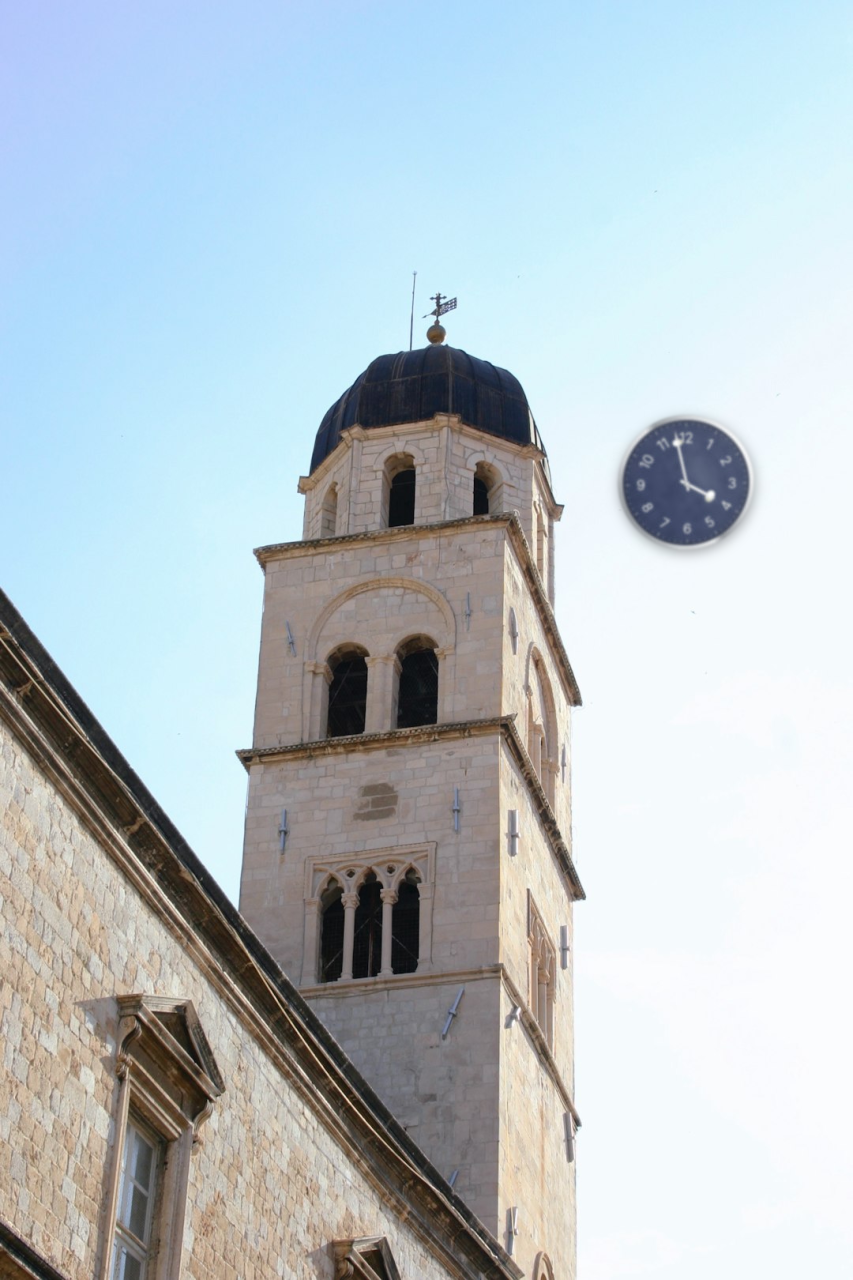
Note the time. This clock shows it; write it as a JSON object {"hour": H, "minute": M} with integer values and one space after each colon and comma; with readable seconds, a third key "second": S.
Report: {"hour": 3, "minute": 58}
